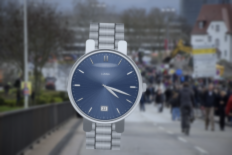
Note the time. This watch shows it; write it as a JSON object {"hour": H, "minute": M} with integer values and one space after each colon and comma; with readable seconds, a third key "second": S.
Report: {"hour": 4, "minute": 18}
